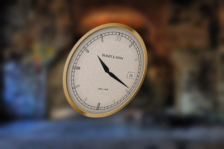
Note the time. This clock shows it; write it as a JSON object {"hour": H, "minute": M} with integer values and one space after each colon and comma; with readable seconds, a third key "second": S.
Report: {"hour": 10, "minute": 19}
